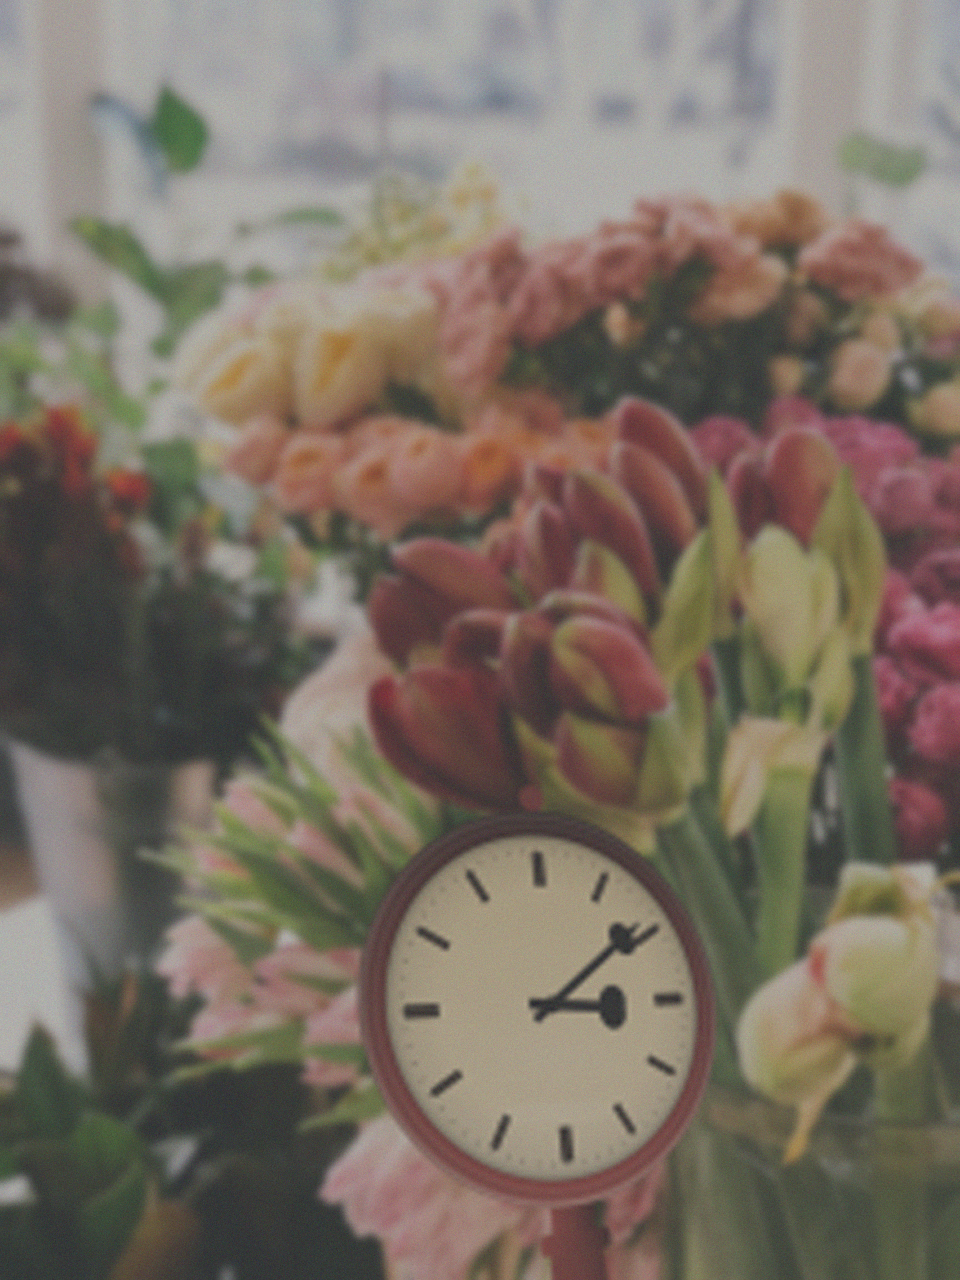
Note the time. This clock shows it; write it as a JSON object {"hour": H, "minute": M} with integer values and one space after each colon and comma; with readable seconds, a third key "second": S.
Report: {"hour": 3, "minute": 9}
